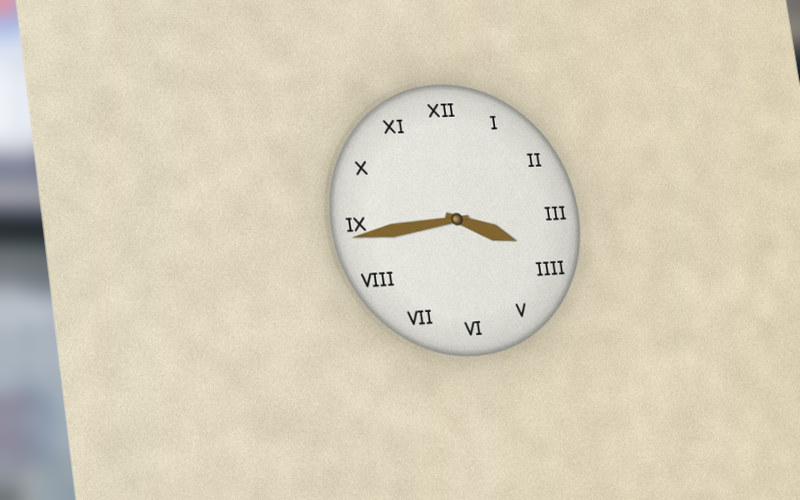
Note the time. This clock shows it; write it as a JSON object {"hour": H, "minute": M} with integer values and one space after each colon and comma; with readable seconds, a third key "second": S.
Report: {"hour": 3, "minute": 44}
